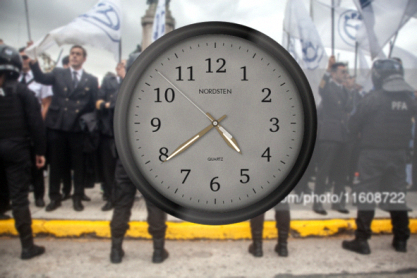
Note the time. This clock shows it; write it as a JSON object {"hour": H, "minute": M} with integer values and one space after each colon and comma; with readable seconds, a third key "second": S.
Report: {"hour": 4, "minute": 38, "second": 52}
